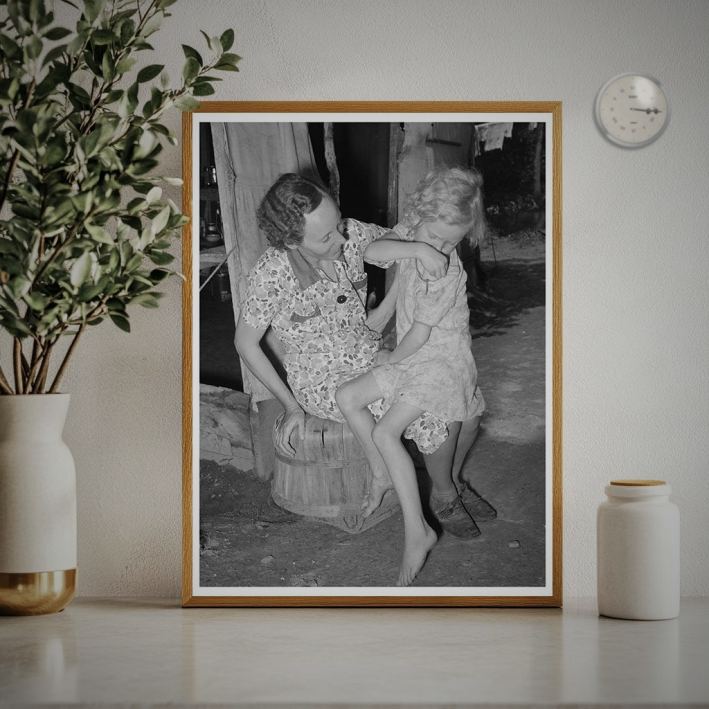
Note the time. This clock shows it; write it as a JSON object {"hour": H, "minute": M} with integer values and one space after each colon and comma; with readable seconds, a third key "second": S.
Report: {"hour": 3, "minute": 16}
